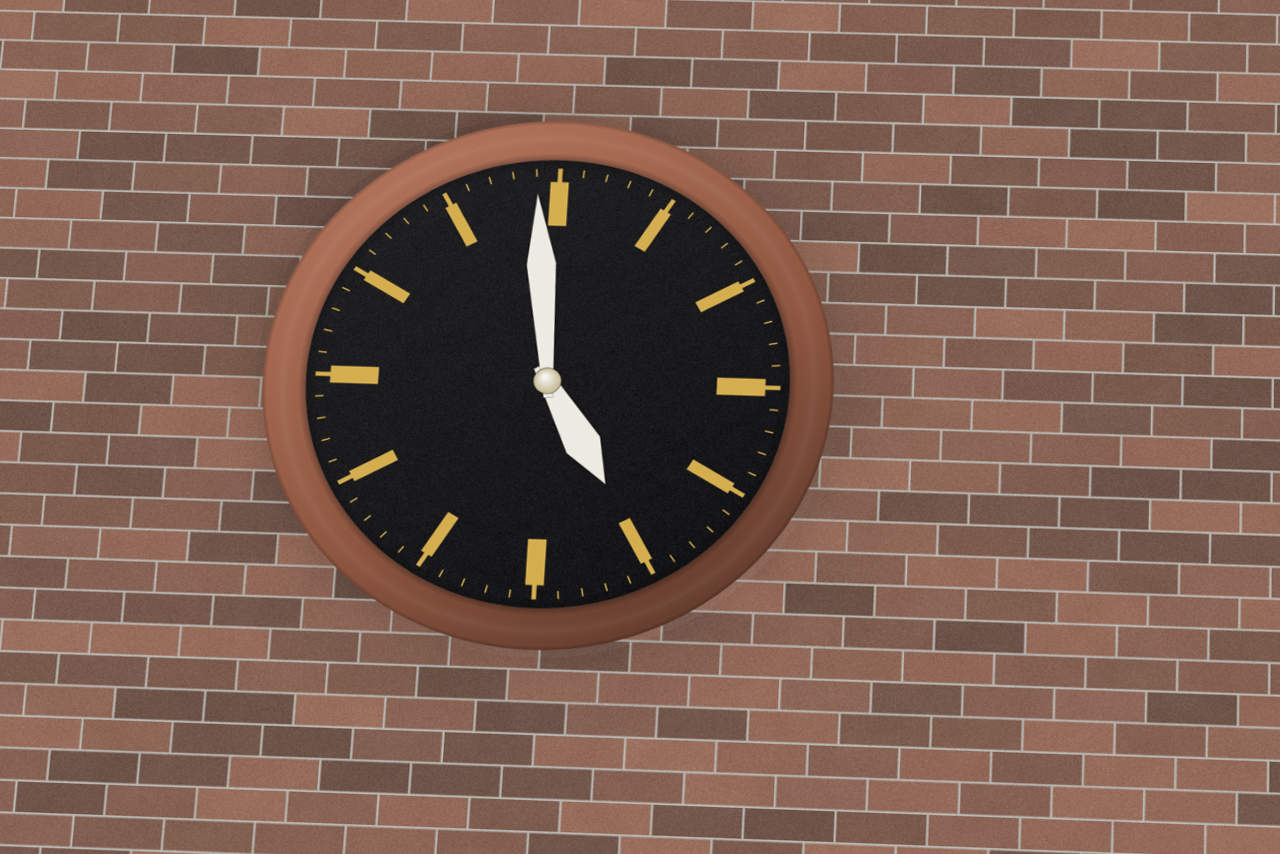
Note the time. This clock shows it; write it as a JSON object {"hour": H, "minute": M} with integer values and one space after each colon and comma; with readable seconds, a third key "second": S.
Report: {"hour": 4, "minute": 59}
